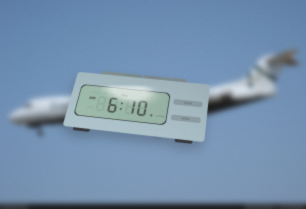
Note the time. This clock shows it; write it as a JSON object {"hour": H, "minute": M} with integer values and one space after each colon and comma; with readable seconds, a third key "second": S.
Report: {"hour": 6, "minute": 10}
